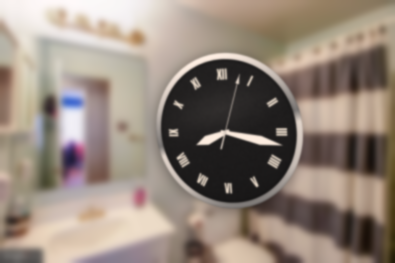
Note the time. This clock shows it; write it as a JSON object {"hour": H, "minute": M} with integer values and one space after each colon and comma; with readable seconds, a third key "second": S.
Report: {"hour": 8, "minute": 17, "second": 3}
